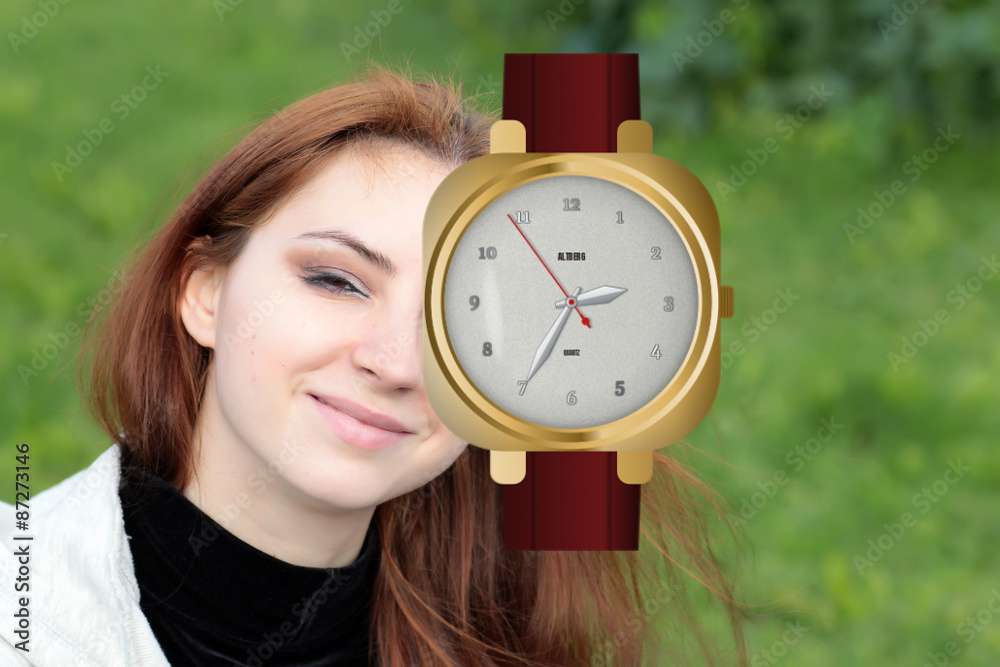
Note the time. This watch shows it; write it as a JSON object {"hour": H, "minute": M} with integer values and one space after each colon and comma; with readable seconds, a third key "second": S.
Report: {"hour": 2, "minute": 34, "second": 54}
